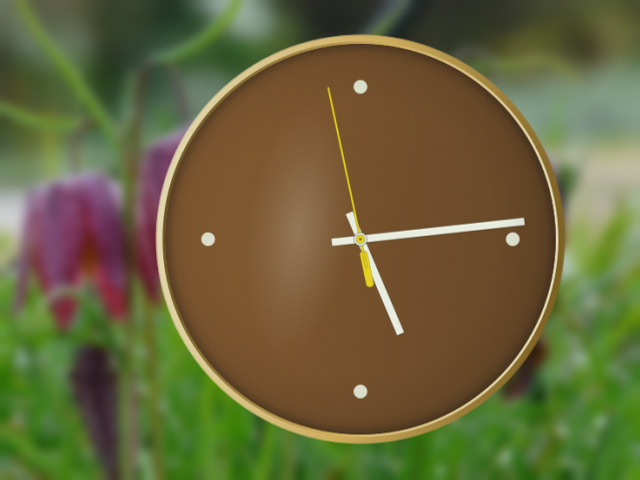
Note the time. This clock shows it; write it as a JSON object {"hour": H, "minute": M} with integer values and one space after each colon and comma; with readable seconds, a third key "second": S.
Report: {"hour": 5, "minute": 13, "second": 58}
